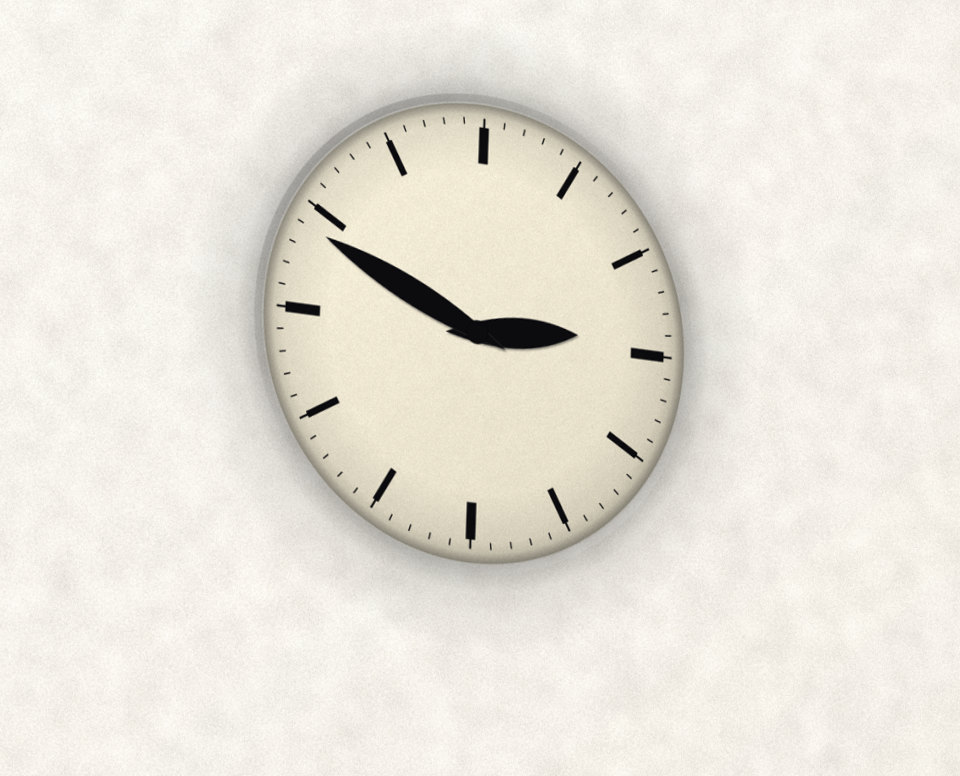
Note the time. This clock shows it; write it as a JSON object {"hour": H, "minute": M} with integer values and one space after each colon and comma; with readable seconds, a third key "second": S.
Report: {"hour": 2, "minute": 49}
